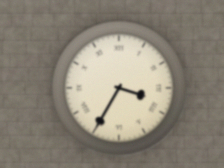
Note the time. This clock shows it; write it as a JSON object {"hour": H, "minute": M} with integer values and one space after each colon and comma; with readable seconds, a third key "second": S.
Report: {"hour": 3, "minute": 35}
